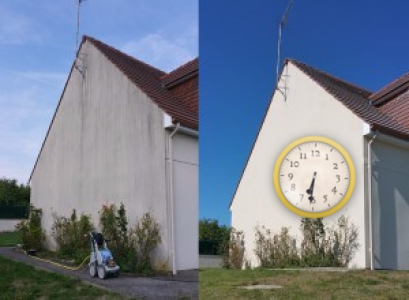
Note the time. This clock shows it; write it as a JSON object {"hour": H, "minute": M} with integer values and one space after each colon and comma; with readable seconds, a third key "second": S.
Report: {"hour": 6, "minute": 31}
